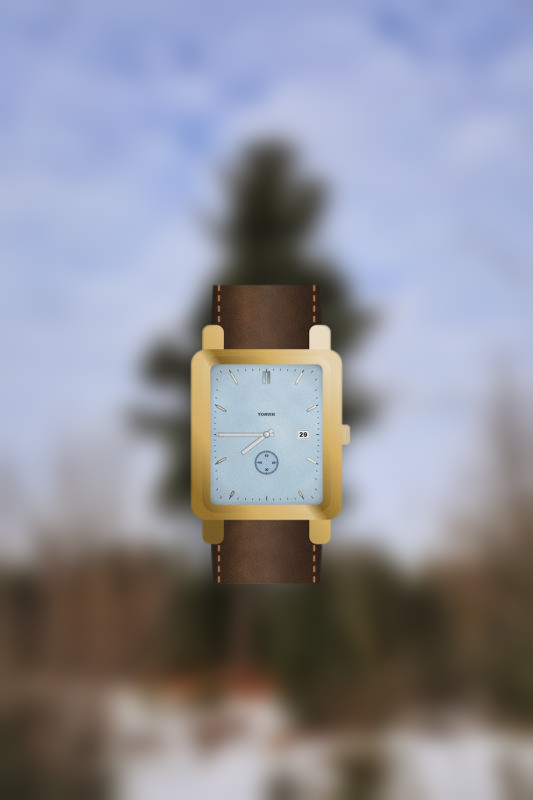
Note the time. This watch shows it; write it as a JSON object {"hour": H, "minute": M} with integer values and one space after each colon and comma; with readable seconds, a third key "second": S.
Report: {"hour": 7, "minute": 45}
